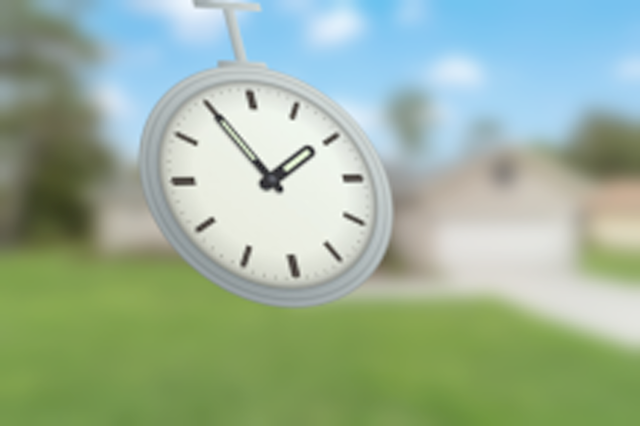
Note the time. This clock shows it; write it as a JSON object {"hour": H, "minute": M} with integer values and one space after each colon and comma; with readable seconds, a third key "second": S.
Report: {"hour": 1, "minute": 55}
